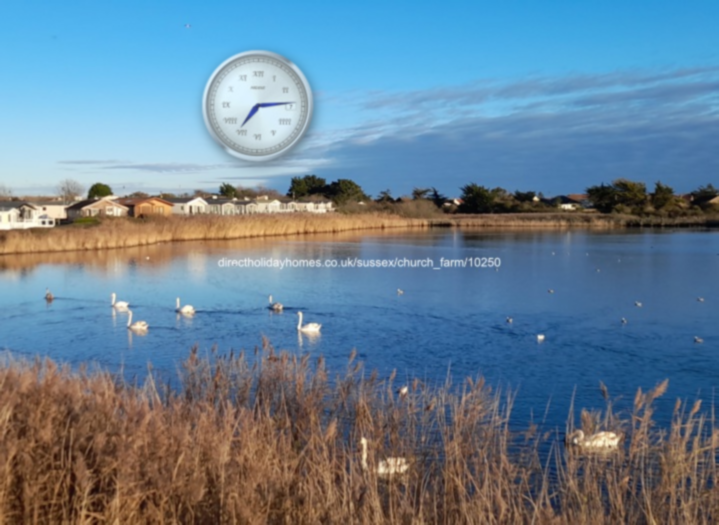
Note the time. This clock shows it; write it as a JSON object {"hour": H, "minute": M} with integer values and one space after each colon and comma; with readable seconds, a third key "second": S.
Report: {"hour": 7, "minute": 14}
